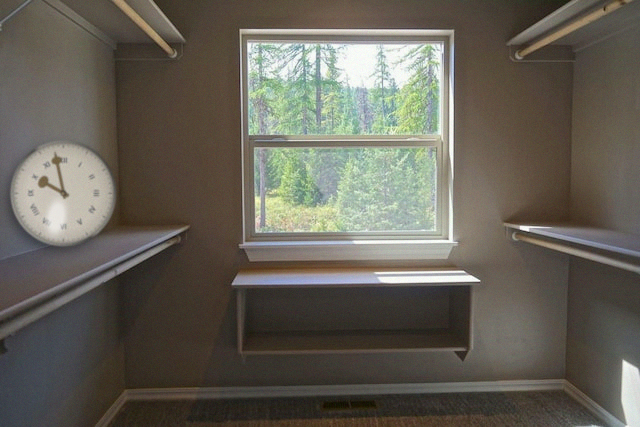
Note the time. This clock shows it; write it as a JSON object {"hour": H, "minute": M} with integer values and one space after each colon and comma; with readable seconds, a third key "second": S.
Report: {"hour": 9, "minute": 58}
